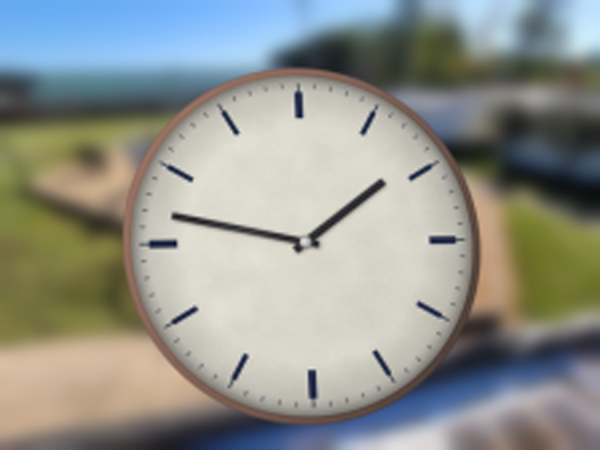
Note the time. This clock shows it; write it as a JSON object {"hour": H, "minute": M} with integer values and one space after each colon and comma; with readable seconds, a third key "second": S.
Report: {"hour": 1, "minute": 47}
